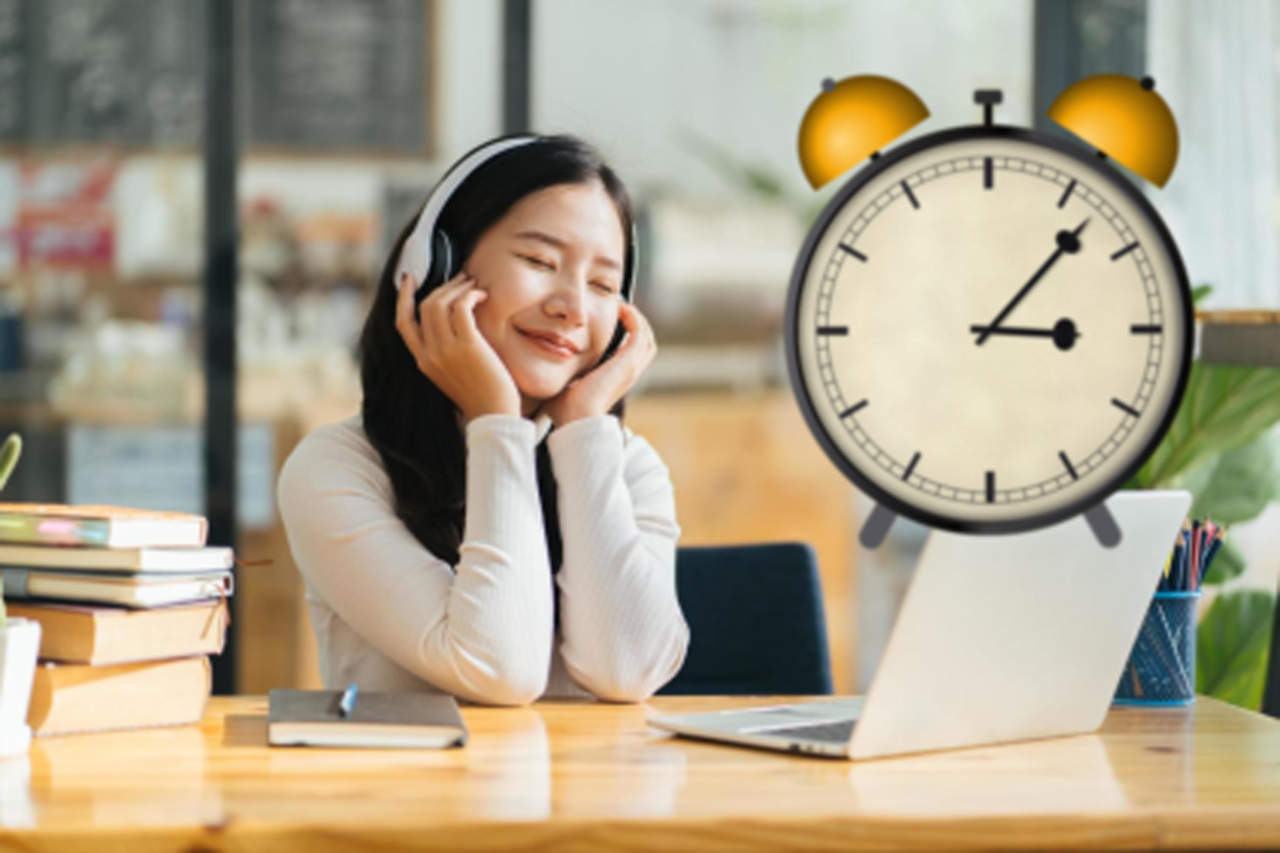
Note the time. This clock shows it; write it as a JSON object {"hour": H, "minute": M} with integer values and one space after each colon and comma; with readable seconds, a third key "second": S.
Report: {"hour": 3, "minute": 7}
